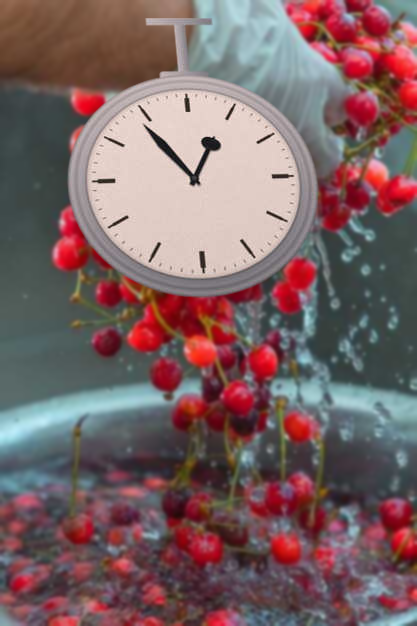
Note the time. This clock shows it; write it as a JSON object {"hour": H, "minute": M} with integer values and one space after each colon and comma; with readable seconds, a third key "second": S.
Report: {"hour": 12, "minute": 54}
